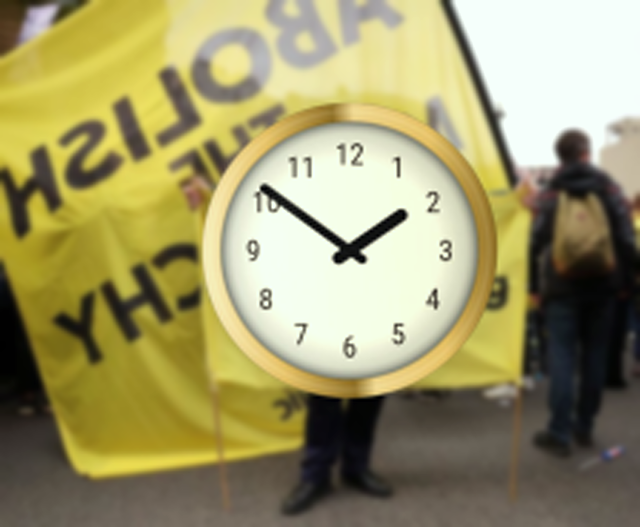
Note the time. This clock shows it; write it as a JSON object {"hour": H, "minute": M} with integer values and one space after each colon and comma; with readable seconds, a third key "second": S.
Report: {"hour": 1, "minute": 51}
